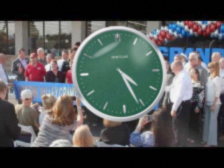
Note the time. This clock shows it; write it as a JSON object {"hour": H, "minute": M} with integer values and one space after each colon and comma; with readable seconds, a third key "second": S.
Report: {"hour": 4, "minute": 26}
